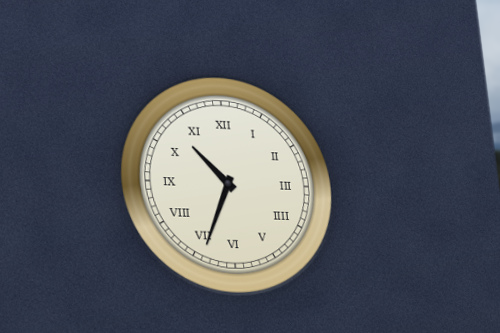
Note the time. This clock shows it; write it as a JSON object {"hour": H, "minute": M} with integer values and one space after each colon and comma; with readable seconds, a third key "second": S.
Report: {"hour": 10, "minute": 34}
